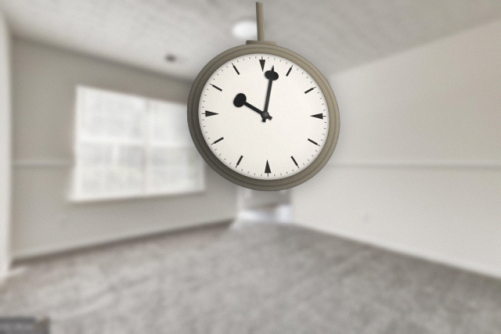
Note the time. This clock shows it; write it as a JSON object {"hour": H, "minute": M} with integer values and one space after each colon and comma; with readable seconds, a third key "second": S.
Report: {"hour": 10, "minute": 2}
